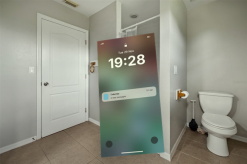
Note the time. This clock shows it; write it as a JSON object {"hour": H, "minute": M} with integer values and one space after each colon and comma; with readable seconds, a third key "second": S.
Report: {"hour": 19, "minute": 28}
